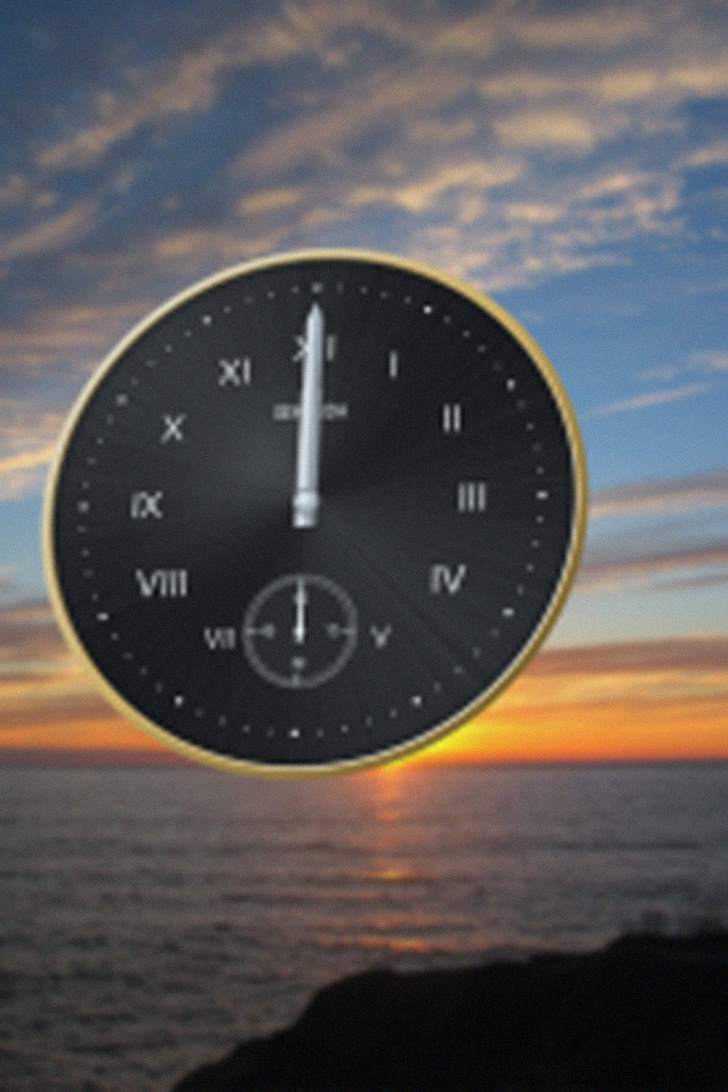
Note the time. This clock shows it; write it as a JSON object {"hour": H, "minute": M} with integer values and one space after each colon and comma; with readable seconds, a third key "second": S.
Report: {"hour": 12, "minute": 0}
